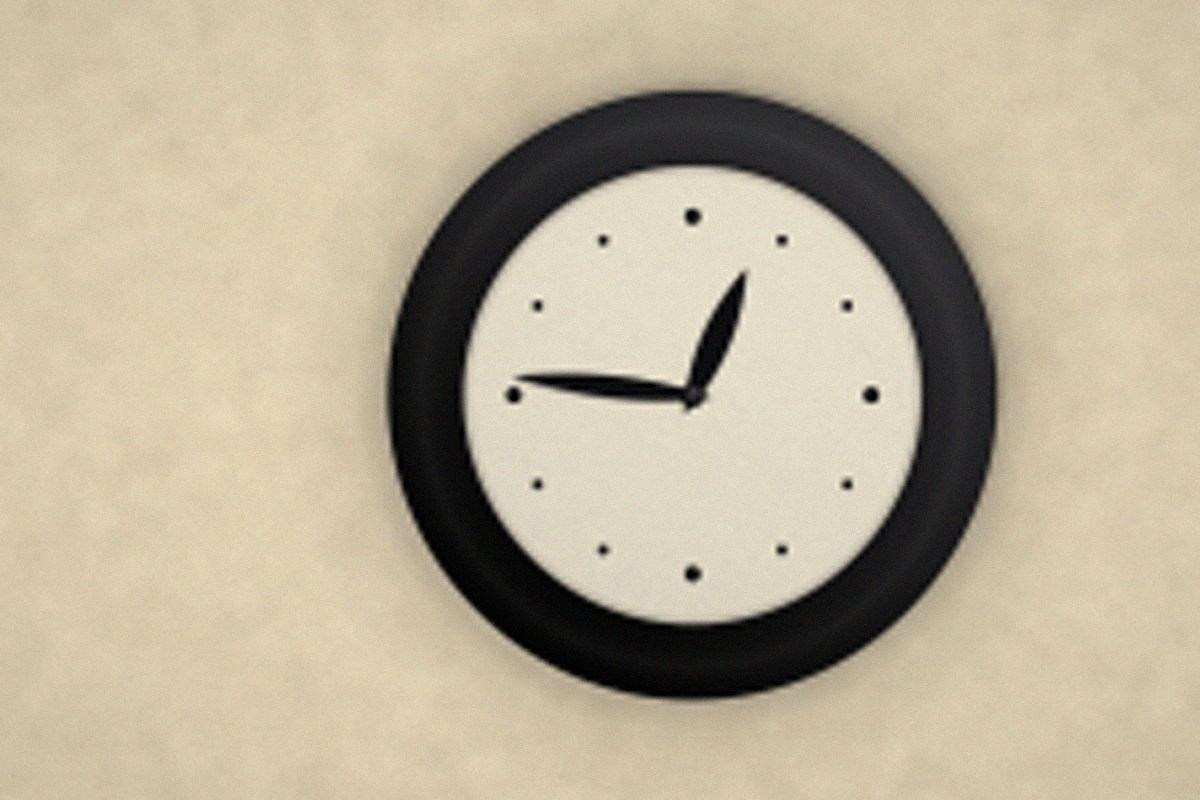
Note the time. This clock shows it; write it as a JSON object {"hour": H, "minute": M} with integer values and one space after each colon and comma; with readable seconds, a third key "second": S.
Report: {"hour": 12, "minute": 46}
